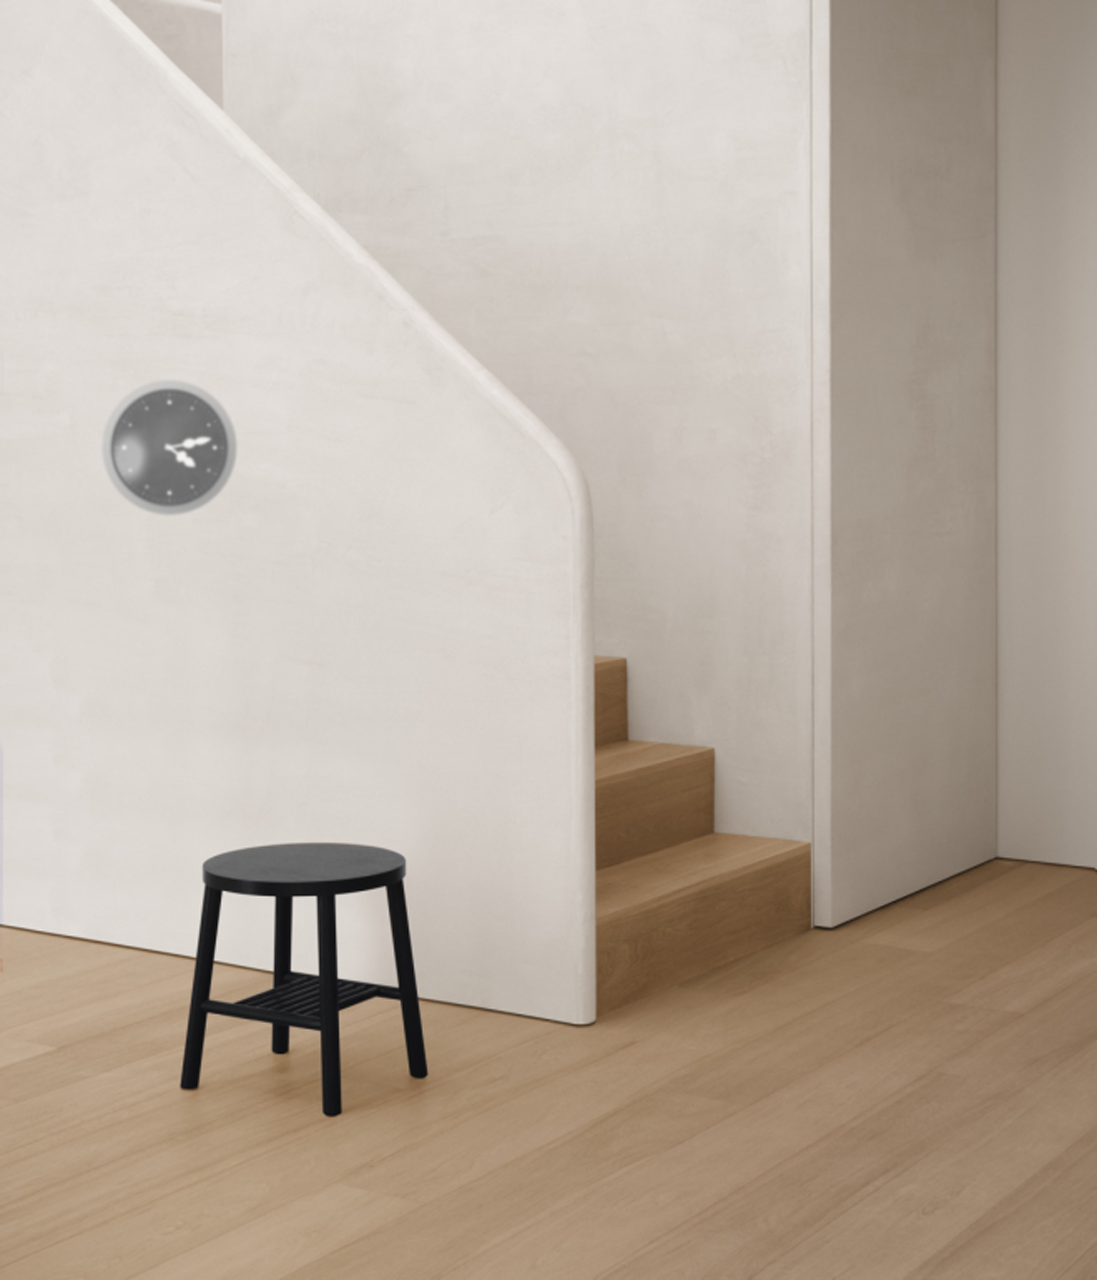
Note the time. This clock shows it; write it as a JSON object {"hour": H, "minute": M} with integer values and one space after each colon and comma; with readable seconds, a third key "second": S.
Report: {"hour": 4, "minute": 13}
